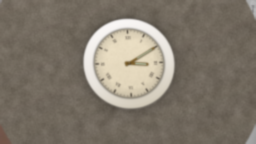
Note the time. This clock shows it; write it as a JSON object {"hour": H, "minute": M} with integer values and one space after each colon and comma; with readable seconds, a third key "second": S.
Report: {"hour": 3, "minute": 10}
